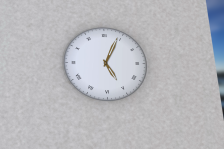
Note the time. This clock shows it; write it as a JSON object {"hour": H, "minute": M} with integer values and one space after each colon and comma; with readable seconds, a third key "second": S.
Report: {"hour": 5, "minute": 4}
